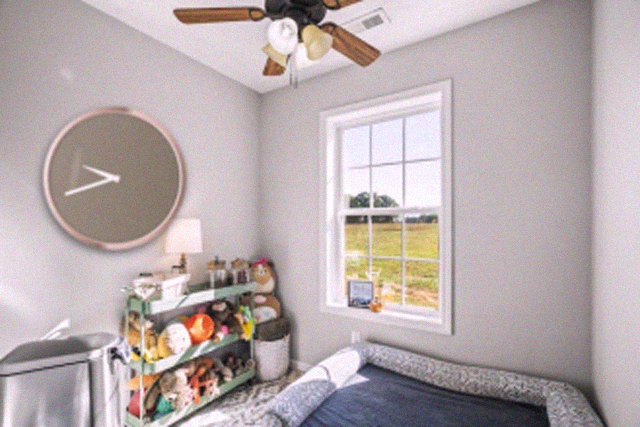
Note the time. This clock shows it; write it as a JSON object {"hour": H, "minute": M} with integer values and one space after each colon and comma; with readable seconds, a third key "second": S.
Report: {"hour": 9, "minute": 42}
